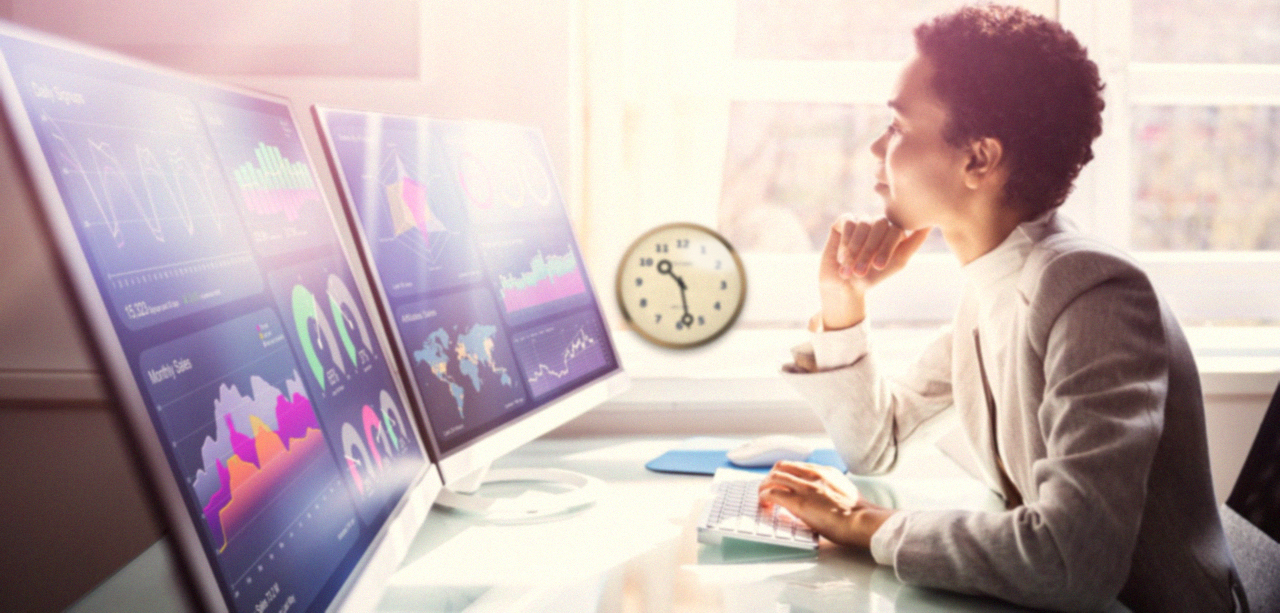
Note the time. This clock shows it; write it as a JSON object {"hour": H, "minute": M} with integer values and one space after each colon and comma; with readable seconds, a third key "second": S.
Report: {"hour": 10, "minute": 28}
